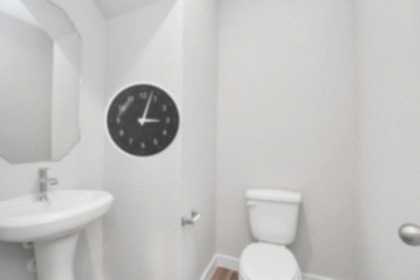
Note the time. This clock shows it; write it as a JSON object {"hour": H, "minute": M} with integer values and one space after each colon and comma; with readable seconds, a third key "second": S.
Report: {"hour": 3, "minute": 3}
